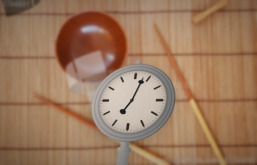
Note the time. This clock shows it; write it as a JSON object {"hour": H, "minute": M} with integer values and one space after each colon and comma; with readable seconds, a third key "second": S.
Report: {"hour": 7, "minute": 3}
